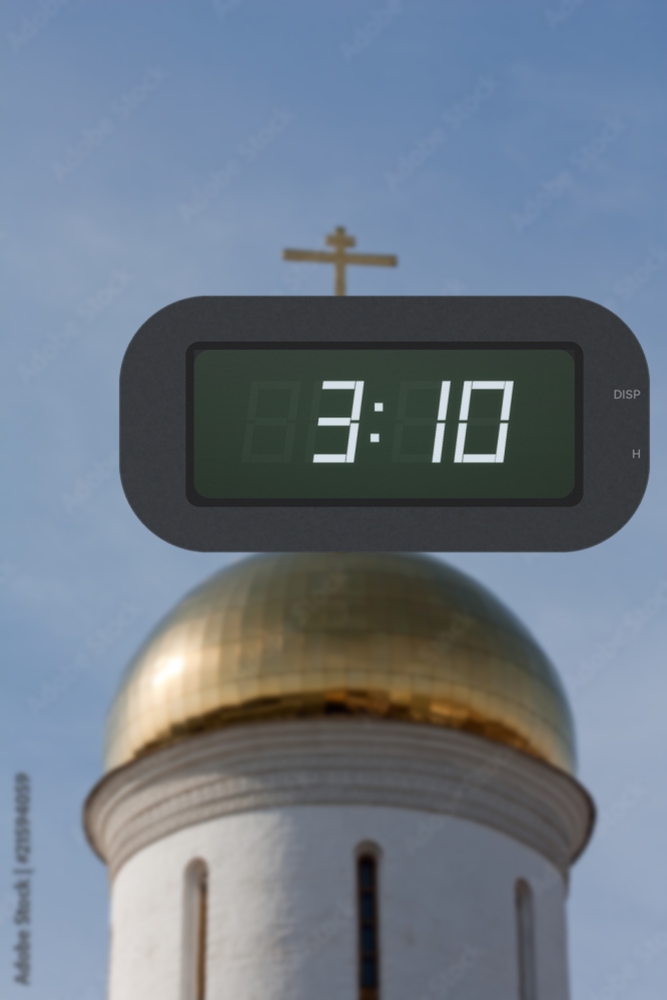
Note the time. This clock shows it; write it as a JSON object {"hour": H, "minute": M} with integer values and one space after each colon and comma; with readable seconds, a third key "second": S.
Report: {"hour": 3, "minute": 10}
